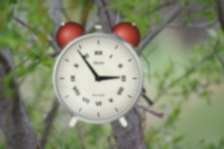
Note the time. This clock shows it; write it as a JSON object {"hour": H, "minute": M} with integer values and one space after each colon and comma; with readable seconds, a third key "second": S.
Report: {"hour": 2, "minute": 54}
